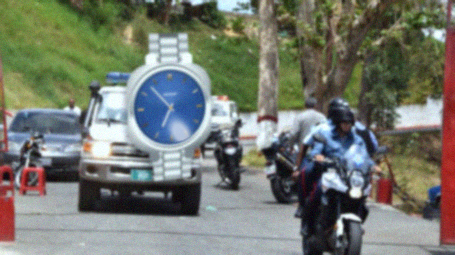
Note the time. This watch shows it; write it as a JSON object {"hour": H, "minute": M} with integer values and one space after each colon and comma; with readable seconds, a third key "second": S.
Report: {"hour": 6, "minute": 53}
